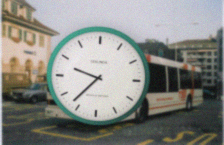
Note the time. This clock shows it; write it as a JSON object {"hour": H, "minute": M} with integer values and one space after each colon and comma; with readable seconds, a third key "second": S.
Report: {"hour": 9, "minute": 37}
